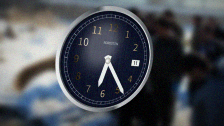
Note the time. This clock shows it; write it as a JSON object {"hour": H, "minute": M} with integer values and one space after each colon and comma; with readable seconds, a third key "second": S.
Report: {"hour": 6, "minute": 24}
